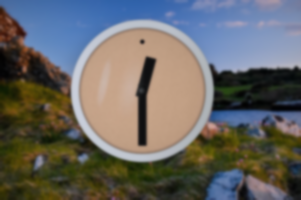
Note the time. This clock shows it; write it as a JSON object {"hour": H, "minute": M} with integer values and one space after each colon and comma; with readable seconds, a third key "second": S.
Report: {"hour": 12, "minute": 30}
